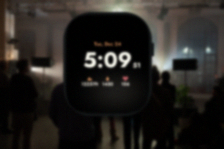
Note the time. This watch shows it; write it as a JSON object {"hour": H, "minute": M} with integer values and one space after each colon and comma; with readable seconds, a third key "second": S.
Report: {"hour": 5, "minute": 9}
